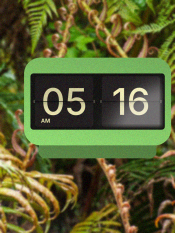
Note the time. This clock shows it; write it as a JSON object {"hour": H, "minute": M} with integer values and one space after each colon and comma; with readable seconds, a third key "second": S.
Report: {"hour": 5, "minute": 16}
